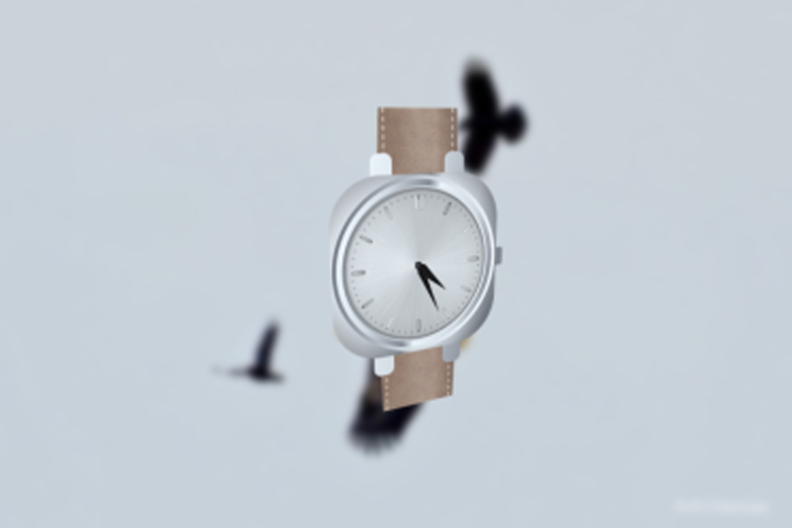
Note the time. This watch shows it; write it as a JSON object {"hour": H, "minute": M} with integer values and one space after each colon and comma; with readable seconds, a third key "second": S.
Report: {"hour": 4, "minute": 26}
